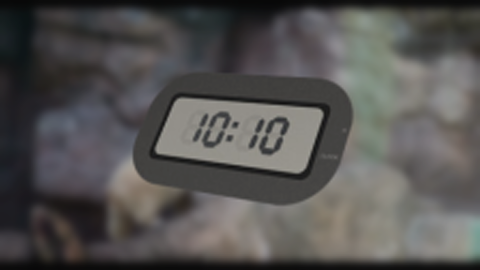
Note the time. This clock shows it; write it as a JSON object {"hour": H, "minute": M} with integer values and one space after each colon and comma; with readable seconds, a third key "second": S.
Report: {"hour": 10, "minute": 10}
